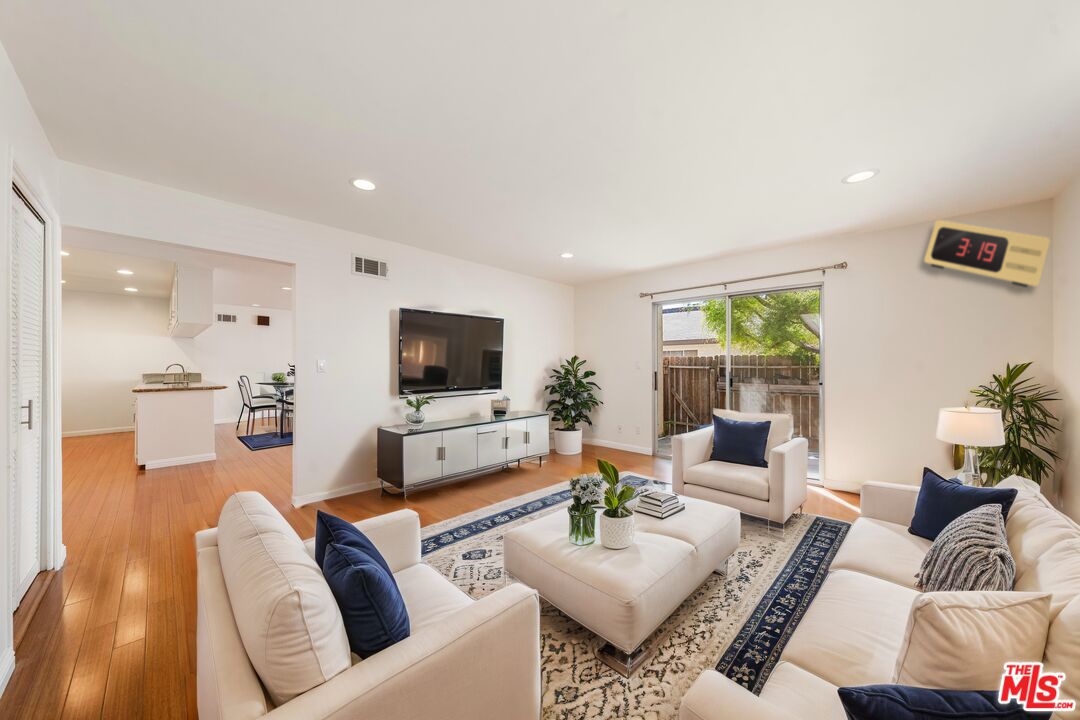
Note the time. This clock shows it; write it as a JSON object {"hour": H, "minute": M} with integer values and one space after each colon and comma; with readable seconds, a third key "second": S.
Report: {"hour": 3, "minute": 19}
